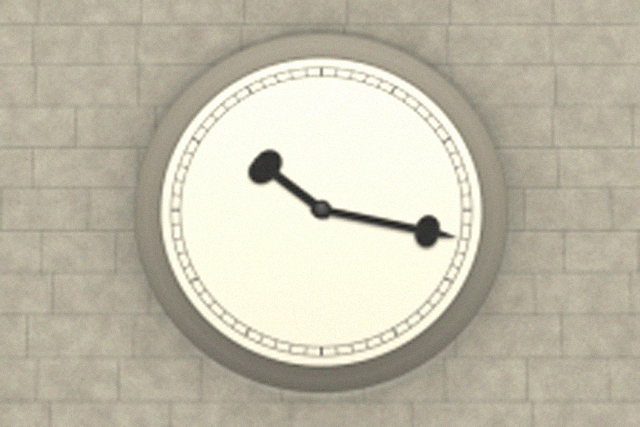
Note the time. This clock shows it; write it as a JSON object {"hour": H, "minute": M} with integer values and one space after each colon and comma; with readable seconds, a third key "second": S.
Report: {"hour": 10, "minute": 17}
